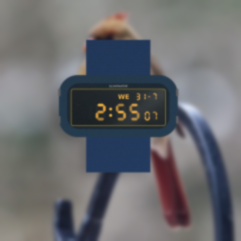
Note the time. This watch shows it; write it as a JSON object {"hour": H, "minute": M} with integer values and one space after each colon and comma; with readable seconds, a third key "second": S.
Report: {"hour": 2, "minute": 55}
